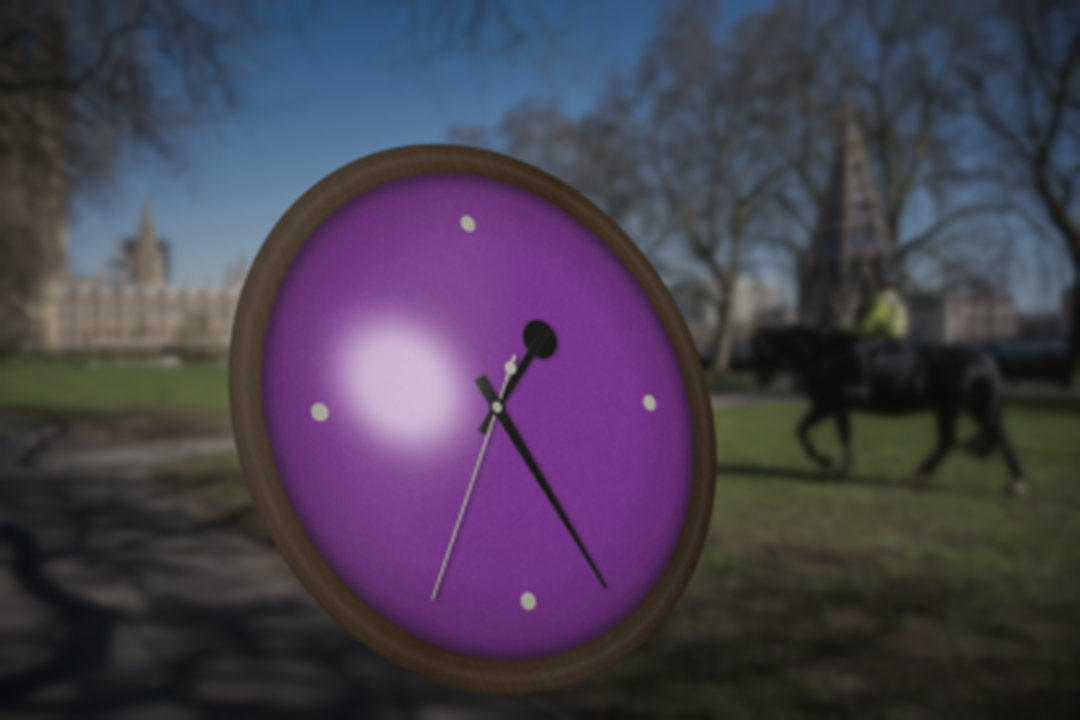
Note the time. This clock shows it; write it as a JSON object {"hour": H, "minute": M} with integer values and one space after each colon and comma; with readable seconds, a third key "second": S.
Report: {"hour": 1, "minute": 25, "second": 35}
